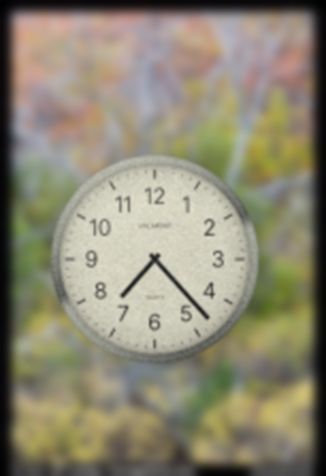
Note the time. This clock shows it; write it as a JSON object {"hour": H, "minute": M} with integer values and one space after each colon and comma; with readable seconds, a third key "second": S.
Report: {"hour": 7, "minute": 23}
